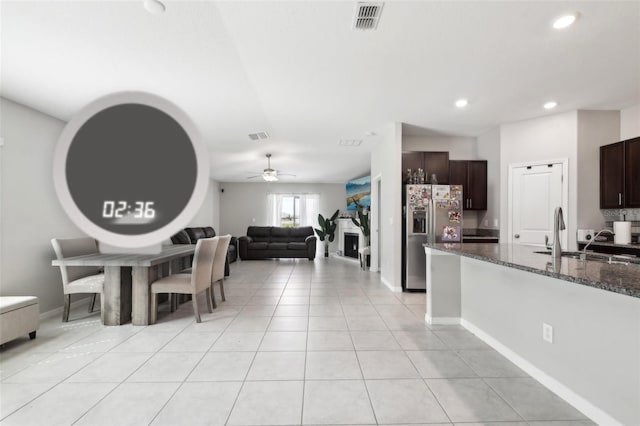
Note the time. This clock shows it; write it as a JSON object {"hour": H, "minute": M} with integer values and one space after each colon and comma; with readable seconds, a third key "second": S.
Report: {"hour": 2, "minute": 36}
